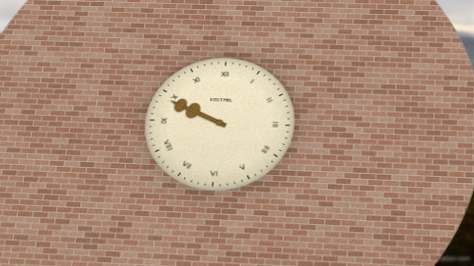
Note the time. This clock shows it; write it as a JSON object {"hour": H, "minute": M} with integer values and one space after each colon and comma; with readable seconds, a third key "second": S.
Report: {"hour": 9, "minute": 49}
